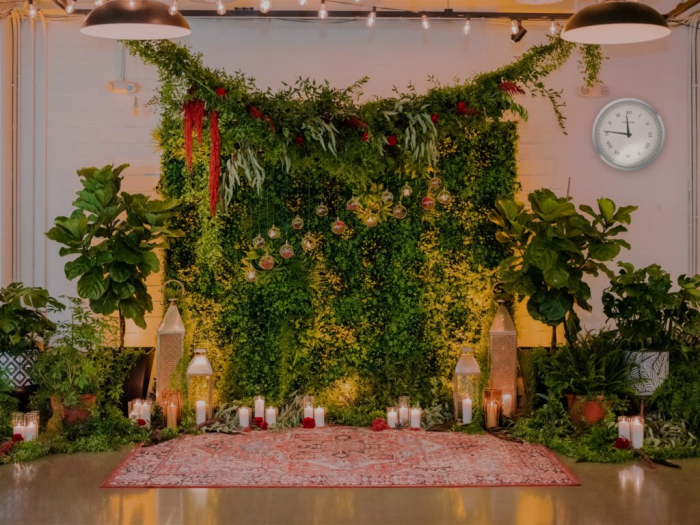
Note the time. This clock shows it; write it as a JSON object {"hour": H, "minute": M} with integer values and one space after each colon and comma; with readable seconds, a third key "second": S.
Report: {"hour": 11, "minute": 46}
